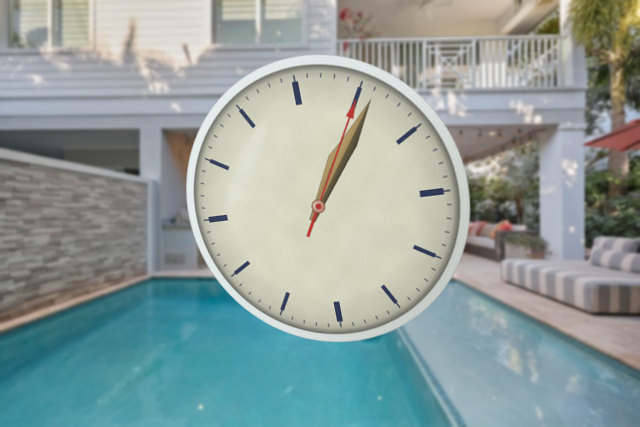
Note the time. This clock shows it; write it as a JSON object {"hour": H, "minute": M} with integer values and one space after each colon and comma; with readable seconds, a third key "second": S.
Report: {"hour": 1, "minute": 6, "second": 5}
